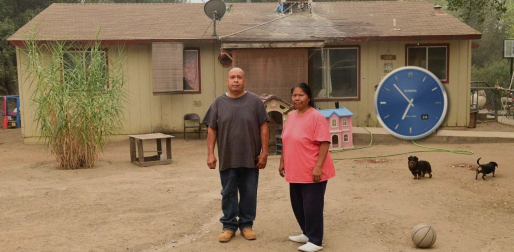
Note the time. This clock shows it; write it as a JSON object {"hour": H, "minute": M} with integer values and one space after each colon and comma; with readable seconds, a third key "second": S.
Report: {"hour": 6, "minute": 53}
